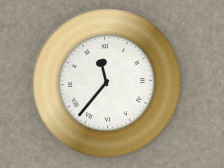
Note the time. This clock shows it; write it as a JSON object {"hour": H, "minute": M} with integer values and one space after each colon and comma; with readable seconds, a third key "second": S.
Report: {"hour": 11, "minute": 37}
